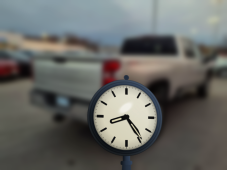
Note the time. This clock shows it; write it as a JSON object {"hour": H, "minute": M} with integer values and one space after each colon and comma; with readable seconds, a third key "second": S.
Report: {"hour": 8, "minute": 24}
